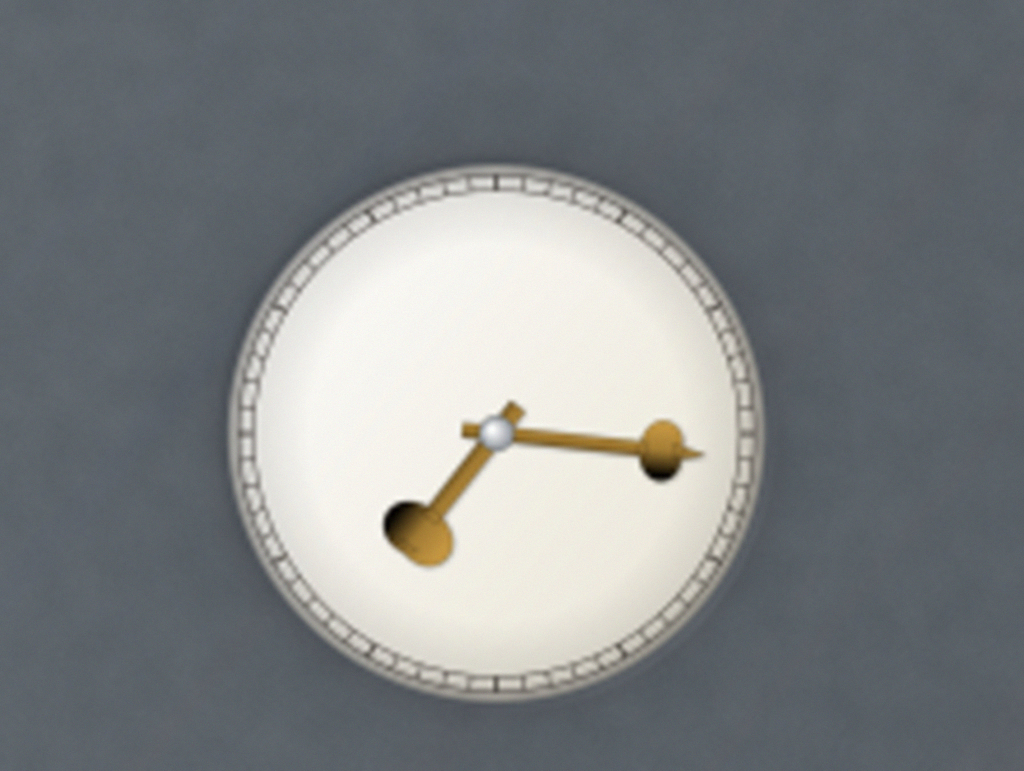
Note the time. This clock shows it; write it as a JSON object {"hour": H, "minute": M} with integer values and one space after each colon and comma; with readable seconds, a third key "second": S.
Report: {"hour": 7, "minute": 16}
